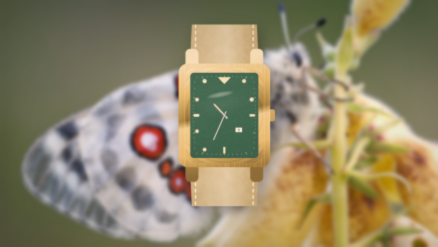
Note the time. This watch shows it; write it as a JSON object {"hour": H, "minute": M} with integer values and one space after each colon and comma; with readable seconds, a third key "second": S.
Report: {"hour": 10, "minute": 34}
